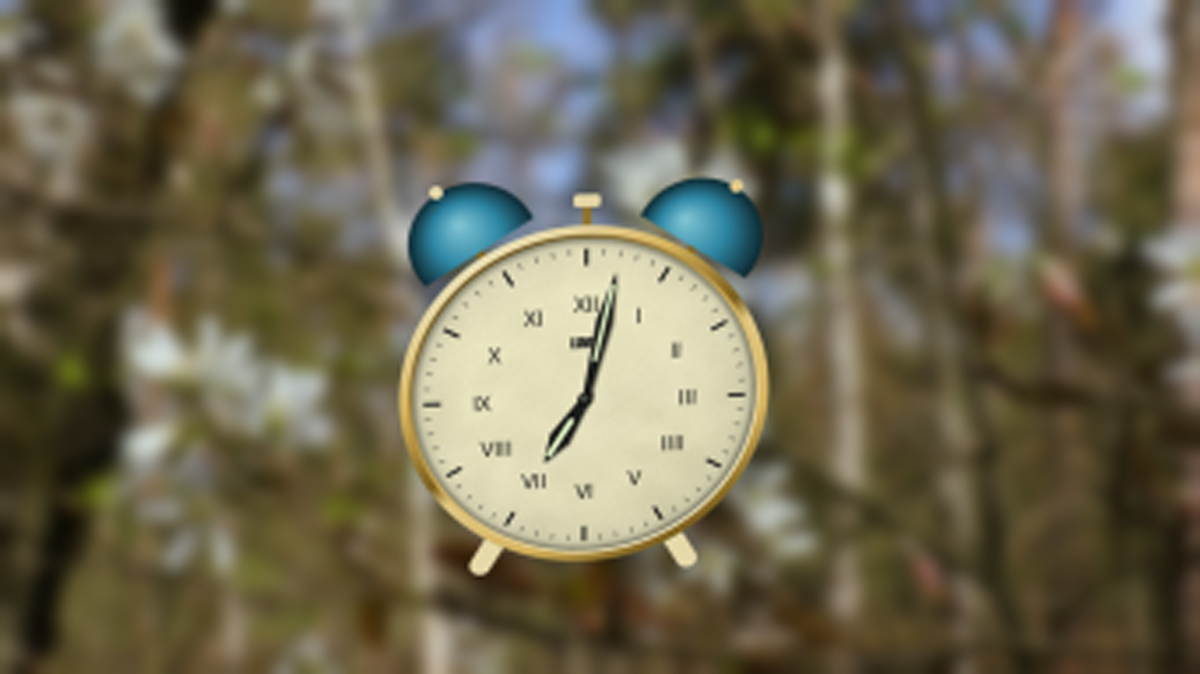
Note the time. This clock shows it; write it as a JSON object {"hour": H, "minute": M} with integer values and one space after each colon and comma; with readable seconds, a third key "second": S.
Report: {"hour": 7, "minute": 2}
